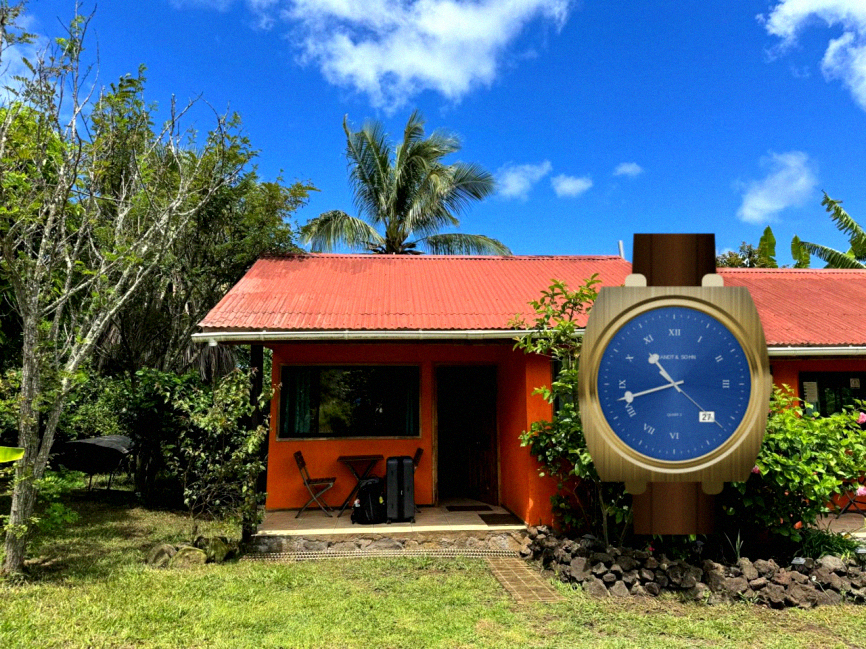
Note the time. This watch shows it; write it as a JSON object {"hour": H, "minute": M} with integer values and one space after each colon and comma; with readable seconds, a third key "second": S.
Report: {"hour": 10, "minute": 42, "second": 22}
